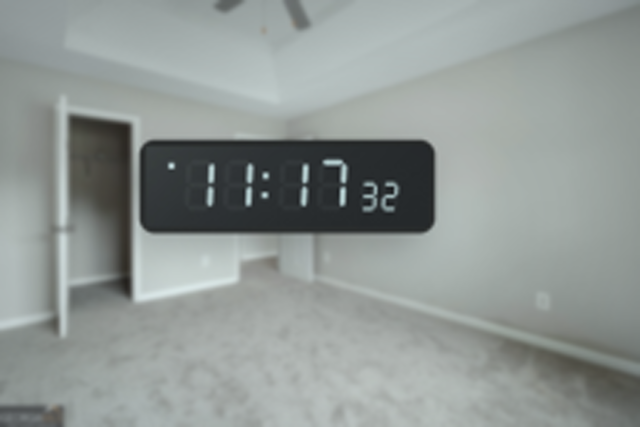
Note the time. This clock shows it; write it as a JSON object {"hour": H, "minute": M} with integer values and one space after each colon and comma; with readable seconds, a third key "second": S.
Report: {"hour": 11, "minute": 17, "second": 32}
